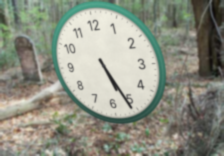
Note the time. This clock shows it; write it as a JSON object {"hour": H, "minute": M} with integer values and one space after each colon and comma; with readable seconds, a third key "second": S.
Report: {"hour": 5, "minute": 26}
